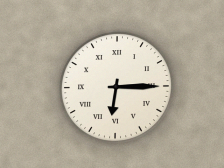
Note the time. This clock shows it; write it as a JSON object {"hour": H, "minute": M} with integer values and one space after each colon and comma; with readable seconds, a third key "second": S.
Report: {"hour": 6, "minute": 15}
